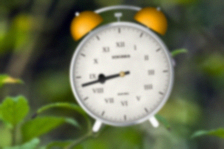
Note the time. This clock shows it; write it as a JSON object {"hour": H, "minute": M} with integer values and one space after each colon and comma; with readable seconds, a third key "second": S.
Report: {"hour": 8, "minute": 43}
